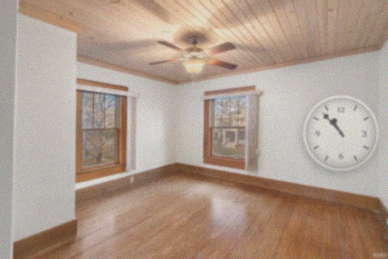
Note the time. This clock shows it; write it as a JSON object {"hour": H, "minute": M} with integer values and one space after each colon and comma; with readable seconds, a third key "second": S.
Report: {"hour": 10, "minute": 53}
